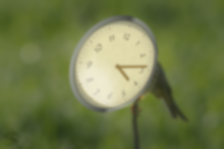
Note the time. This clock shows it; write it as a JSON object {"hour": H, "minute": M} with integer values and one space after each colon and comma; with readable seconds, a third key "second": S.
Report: {"hour": 4, "minute": 14}
